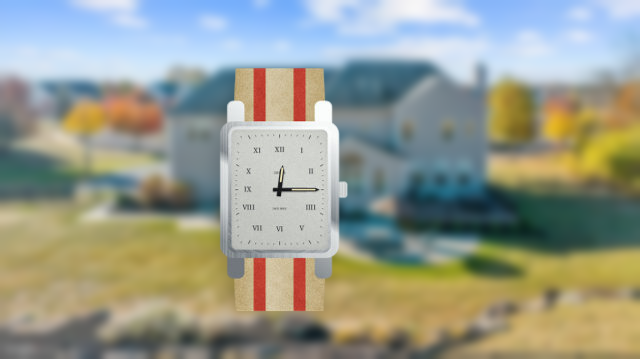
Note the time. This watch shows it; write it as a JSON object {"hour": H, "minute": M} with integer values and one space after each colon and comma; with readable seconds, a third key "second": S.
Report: {"hour": 12, "minute": 15}
